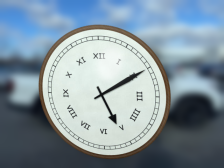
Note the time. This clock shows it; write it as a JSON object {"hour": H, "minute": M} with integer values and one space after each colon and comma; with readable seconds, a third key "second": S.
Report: {"hour": 5, "minute": 10}
